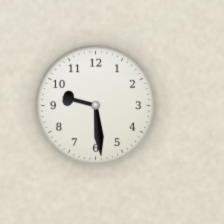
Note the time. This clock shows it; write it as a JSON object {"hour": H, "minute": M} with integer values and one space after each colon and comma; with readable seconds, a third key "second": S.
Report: {"hour": 9, "minute": 29}
